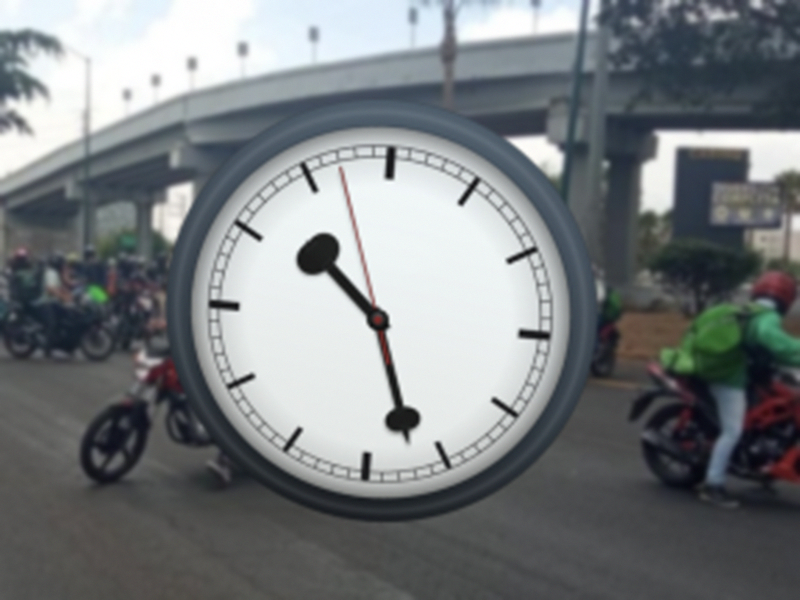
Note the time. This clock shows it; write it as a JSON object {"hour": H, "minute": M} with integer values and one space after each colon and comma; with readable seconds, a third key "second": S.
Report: {"hour": 10, "minute": 26, "second": 57}
